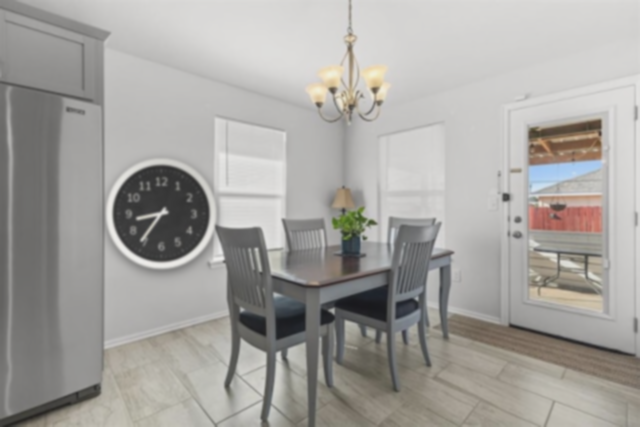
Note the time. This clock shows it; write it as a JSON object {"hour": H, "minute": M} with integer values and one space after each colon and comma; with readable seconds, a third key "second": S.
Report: {"hour": 8, "minute": 36}
